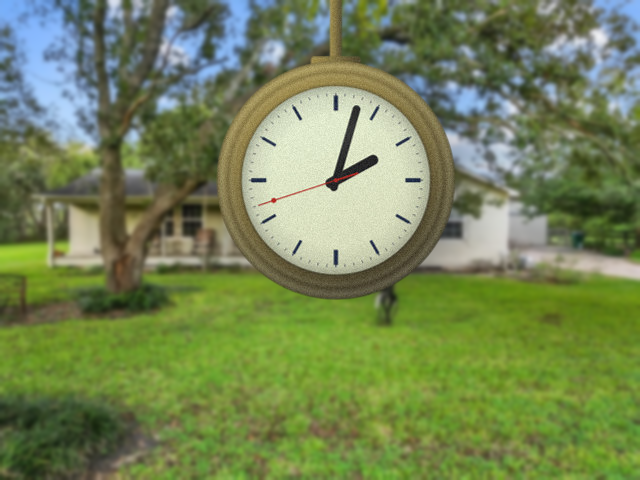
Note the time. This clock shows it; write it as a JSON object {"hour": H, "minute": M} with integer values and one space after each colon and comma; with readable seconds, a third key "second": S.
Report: {"hour": 2, "minute": 2, "second": 42}
